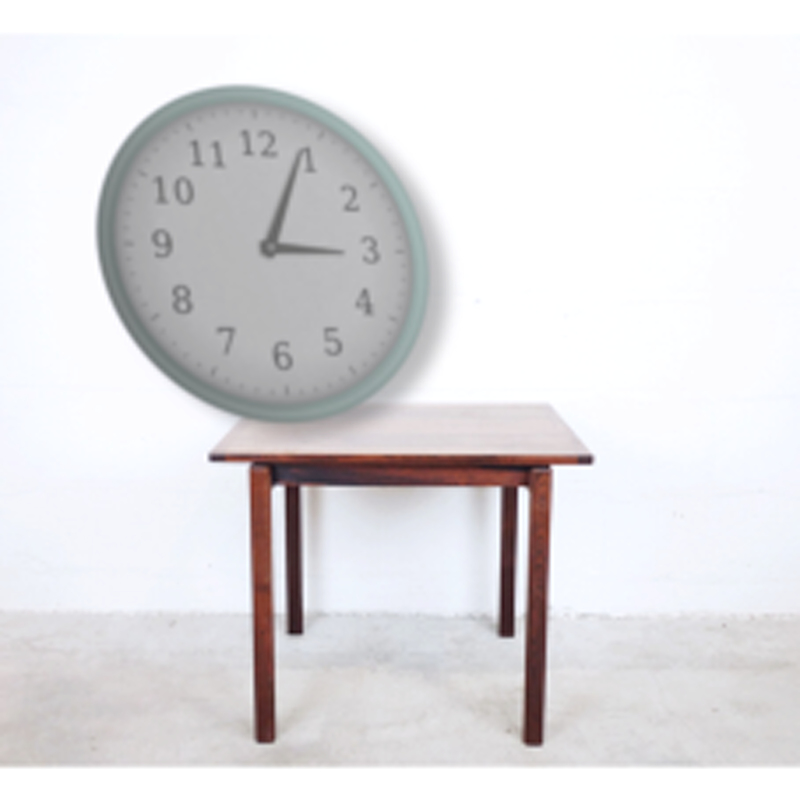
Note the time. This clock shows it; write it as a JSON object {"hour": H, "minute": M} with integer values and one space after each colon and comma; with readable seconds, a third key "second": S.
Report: {"hour": 3, "minute": 4}
